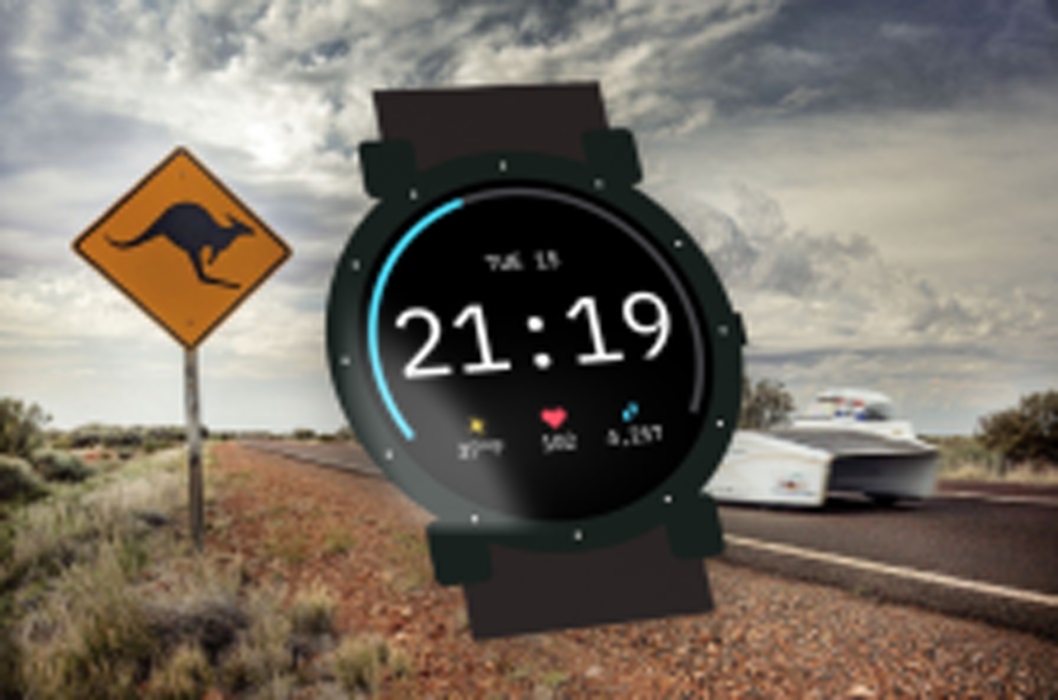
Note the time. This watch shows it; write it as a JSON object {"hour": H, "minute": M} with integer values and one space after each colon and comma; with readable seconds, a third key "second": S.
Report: {"hour": 21, "minute": 19}
